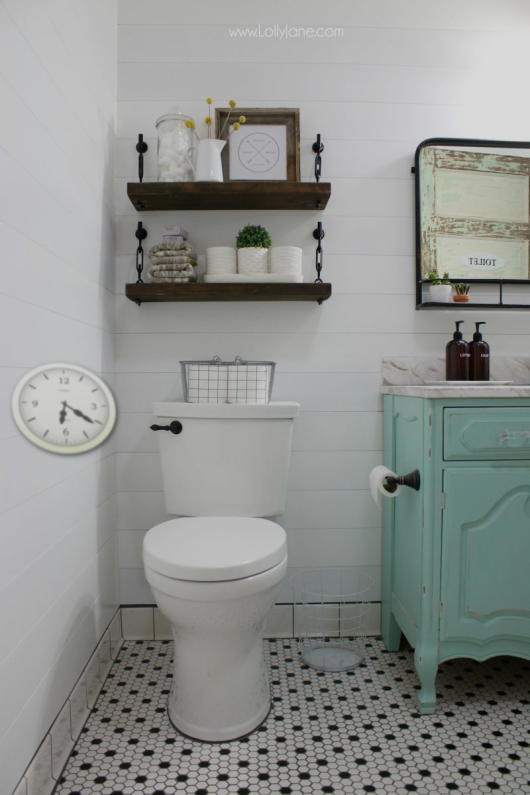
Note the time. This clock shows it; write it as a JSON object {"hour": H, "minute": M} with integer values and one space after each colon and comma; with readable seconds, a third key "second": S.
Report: {"hour": 6, "minute": 21}
